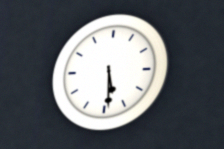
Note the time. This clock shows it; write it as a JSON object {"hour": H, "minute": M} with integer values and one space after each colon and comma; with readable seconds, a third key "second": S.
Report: {"hour": 5, "minute": 29}
